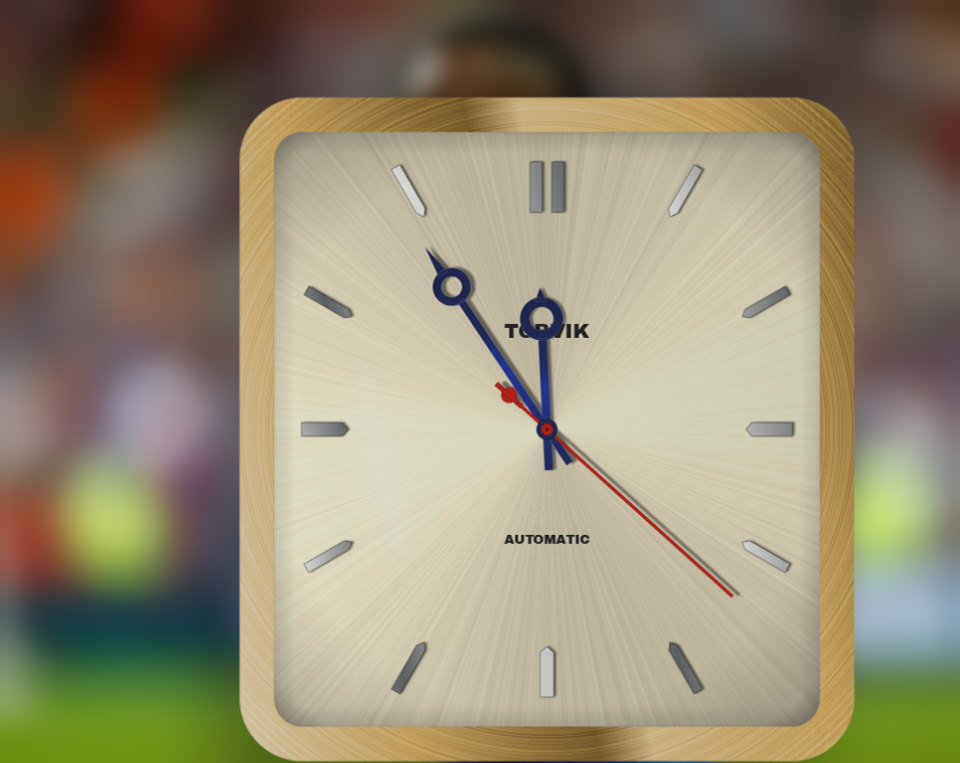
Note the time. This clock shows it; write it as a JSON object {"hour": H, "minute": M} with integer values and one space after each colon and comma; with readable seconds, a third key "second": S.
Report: {"hour": 11, "minute": 54, "second": 22}
